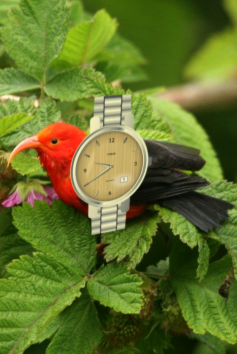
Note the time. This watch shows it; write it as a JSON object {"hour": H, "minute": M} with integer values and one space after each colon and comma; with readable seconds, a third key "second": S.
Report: {"hour": 9, "minute": 40}
